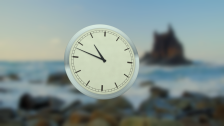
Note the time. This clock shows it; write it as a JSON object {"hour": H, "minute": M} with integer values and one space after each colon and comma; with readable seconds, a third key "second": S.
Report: {"hour": 10, "minute": 48}
